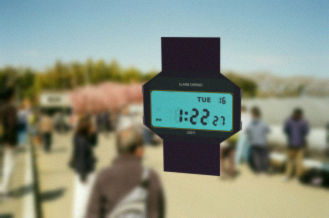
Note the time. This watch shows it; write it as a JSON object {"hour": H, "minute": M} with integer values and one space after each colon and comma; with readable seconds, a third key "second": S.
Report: {"hour": 1, "minute": 22, "second": 27}
